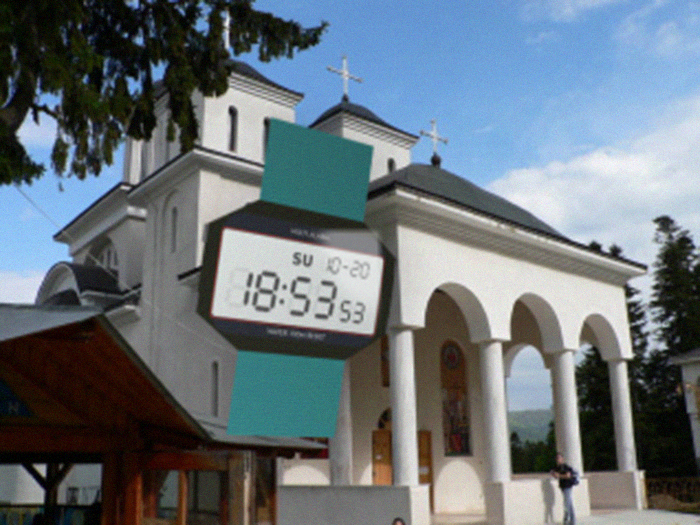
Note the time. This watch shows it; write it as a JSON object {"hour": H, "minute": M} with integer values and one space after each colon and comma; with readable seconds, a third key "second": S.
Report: {"hour": 18, "minute": 53, "second": 53}
